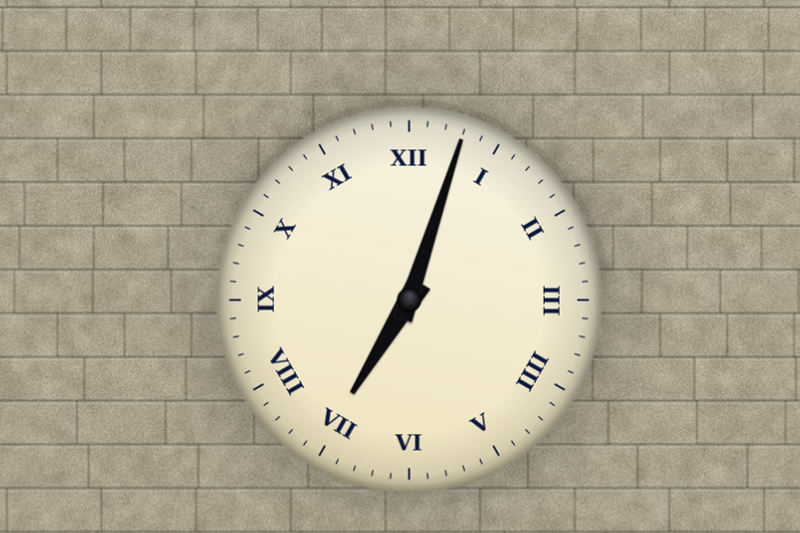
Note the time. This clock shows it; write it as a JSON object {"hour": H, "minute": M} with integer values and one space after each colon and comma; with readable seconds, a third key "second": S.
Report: {"hour": 7, "minute": 3}
